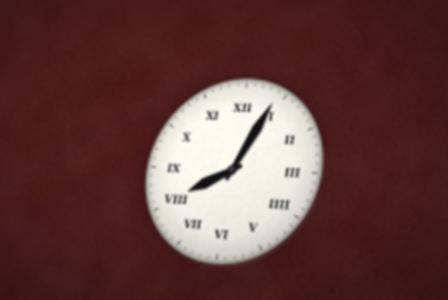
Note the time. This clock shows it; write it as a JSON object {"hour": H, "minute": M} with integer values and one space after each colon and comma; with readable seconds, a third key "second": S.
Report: {"hour": 8, "minute": 4}
